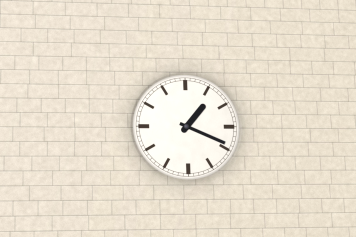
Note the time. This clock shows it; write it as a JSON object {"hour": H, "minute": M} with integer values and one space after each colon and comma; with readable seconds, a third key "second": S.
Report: {"hour": 1, "minute": 19}
